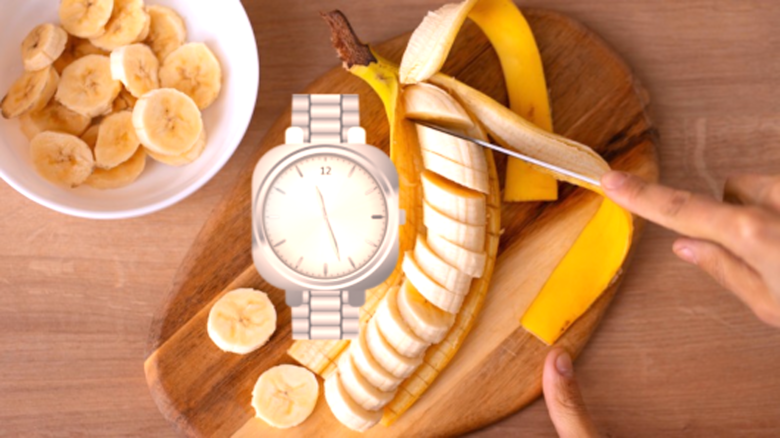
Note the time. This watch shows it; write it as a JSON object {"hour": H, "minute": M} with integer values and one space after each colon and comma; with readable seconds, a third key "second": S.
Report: {"hour": 11, "minute": 27}
